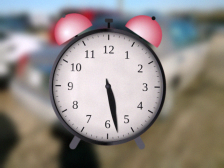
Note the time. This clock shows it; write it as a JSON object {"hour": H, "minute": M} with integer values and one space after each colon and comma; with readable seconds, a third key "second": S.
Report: {"hour": 5, "minute": 28}
